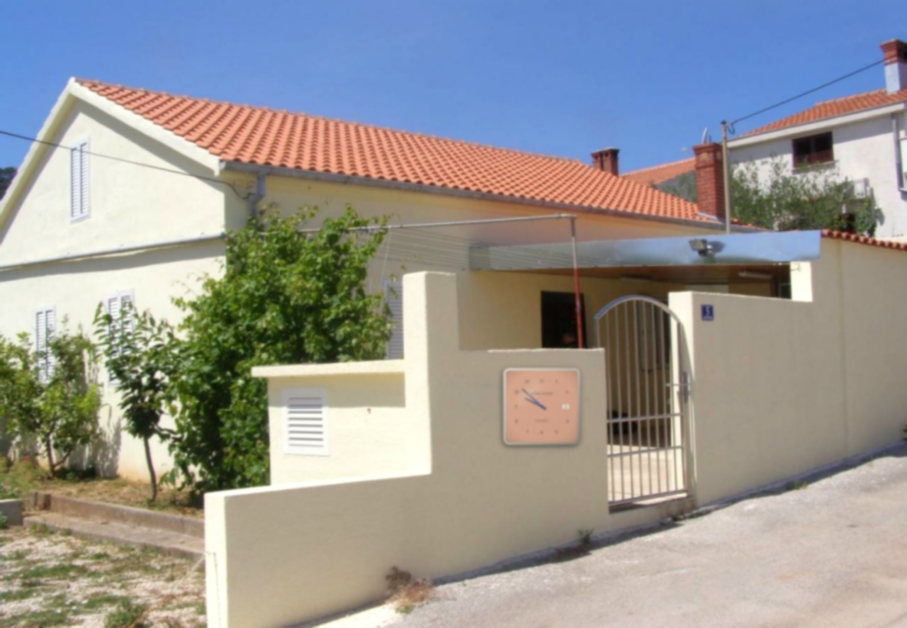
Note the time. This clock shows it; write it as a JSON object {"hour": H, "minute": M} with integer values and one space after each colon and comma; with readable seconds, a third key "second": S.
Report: {"hour": 9, "minute": 52}
